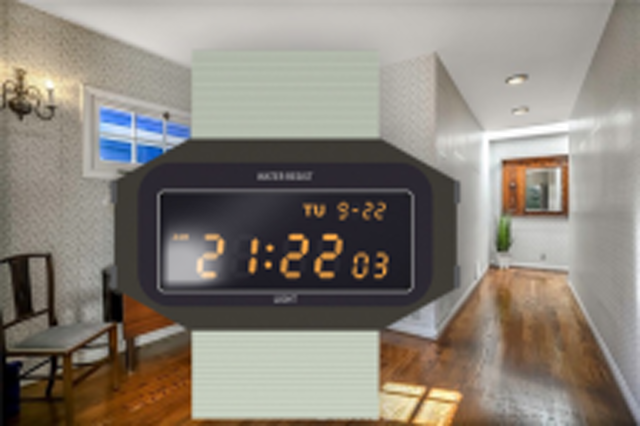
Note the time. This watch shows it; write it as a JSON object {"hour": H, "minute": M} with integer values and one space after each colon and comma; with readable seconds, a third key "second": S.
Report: {"hour": 21, "minute": 22, "second": 3}
